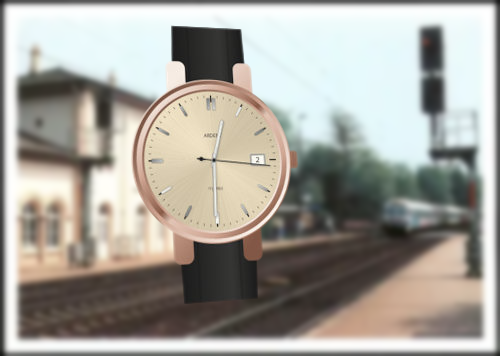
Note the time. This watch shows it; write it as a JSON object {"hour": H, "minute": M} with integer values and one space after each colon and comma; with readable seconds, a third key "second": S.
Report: {"hour": 12, "minute": 30, "second": 16}
